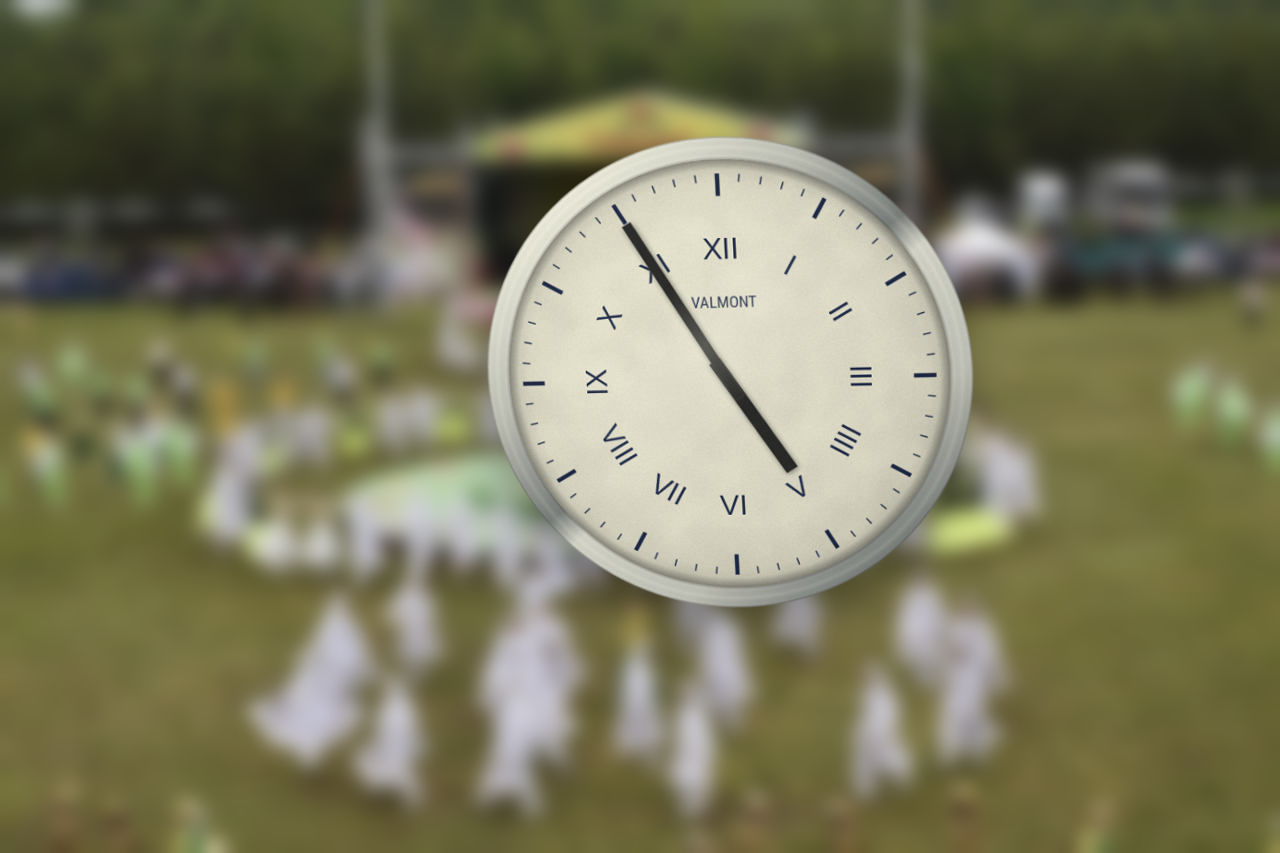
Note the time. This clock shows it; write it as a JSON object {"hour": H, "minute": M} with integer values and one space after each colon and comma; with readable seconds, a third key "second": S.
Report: {"hour": 4, "minute": 55}
